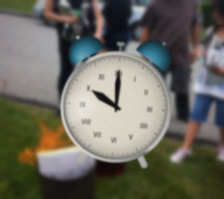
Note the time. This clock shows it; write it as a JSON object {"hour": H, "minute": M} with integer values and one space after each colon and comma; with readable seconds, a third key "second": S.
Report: {"hour": 10, "minute": 0}
